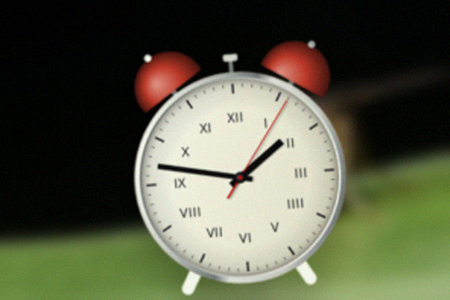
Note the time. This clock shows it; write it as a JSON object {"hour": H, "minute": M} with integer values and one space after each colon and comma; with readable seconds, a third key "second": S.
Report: {"hour": 1, "minute": 47, "second": 6}
